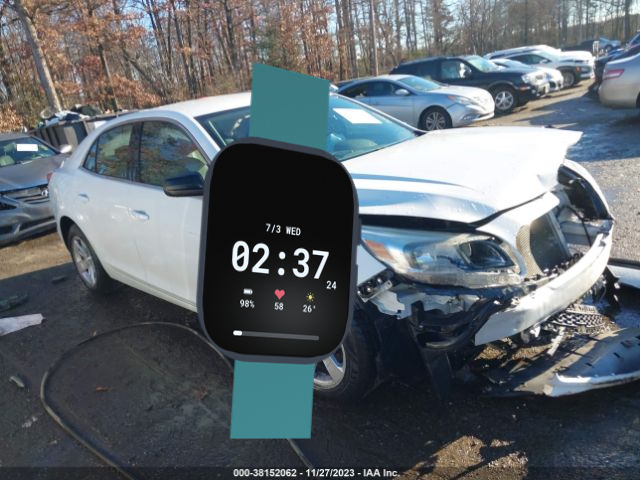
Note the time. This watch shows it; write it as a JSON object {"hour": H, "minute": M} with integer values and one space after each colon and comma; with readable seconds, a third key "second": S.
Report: {"hour": 2, "minute": 37, "second": 24}
